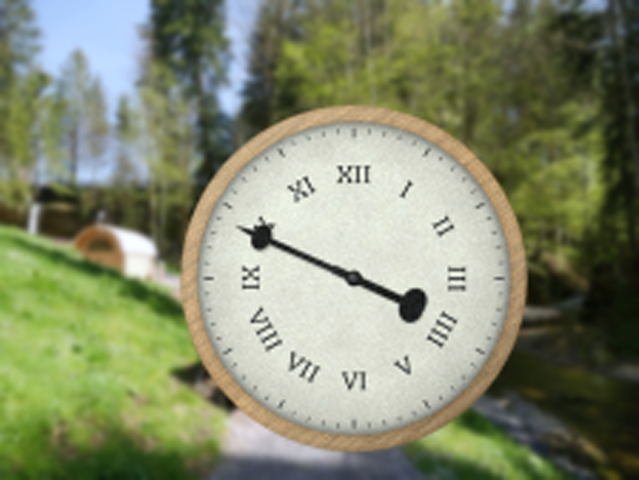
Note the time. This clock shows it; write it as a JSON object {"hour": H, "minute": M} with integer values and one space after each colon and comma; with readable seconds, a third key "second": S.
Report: {"hour": 3, "minute": 49}
